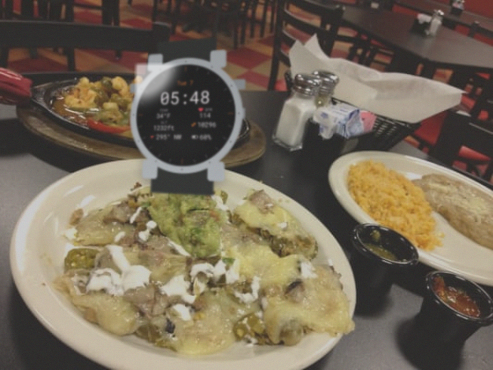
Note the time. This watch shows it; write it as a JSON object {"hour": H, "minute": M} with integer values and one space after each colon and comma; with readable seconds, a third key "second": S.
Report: {"hour": 5, "minute": 48}
